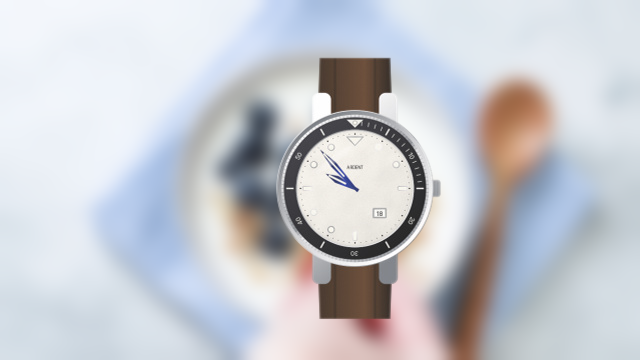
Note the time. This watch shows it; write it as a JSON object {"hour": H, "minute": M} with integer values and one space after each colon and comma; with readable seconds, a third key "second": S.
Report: {"hour": 9, "minute": 53}
